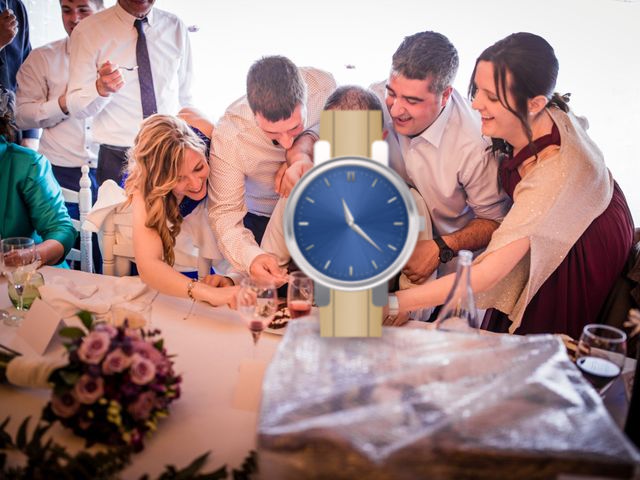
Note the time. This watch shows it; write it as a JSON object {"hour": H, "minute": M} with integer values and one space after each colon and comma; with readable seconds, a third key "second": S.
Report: {"hour": 11, "minute": 22}
